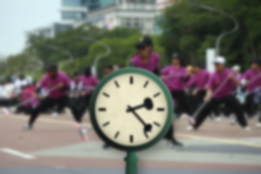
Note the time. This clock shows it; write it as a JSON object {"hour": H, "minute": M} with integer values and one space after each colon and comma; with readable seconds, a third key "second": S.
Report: {"hour": 2, "minute": 23}
